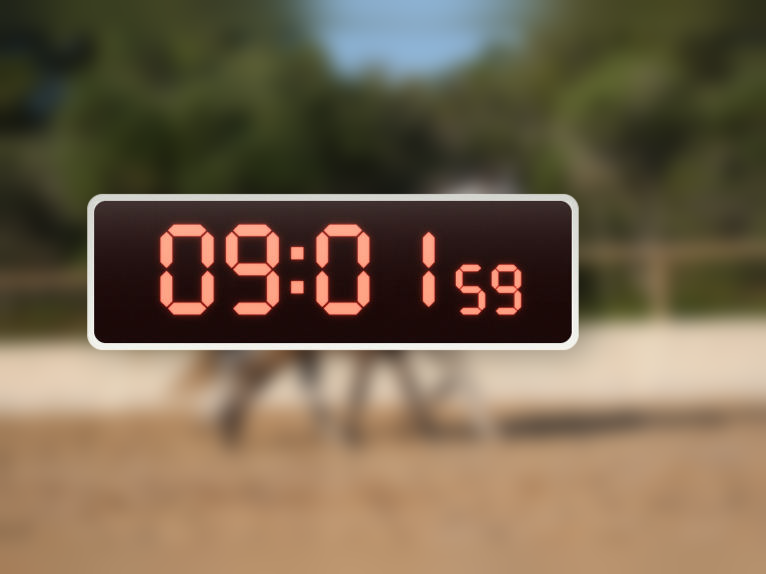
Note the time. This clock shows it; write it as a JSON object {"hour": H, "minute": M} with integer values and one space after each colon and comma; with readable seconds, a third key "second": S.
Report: {"hour": 9, "minute": 1, "second": 59}
